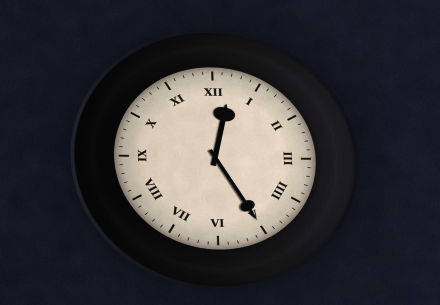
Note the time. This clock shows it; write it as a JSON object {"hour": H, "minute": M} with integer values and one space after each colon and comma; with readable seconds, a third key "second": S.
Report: {"hour": 12, "minute": 25}
